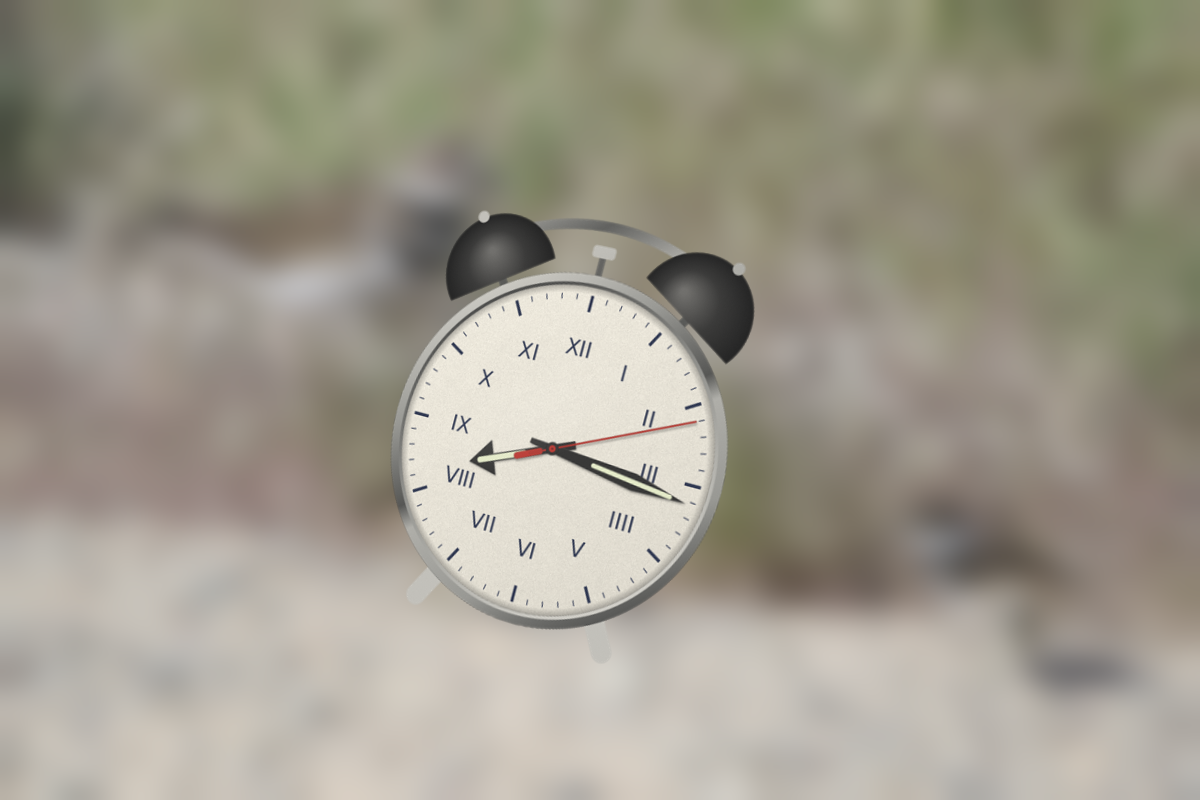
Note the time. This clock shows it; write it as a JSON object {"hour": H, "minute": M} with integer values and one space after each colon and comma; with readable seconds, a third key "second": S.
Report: {"hour": 8, "minute": 16, "second": 11}
